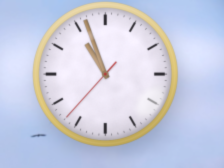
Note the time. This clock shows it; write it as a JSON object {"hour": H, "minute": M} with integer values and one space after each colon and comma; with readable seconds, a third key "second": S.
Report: {"hour": 10, "minute": 56, "second": 37}
